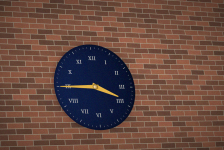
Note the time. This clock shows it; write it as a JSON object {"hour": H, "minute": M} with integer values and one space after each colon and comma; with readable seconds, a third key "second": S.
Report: {"hour": 3, "minute": 45}
